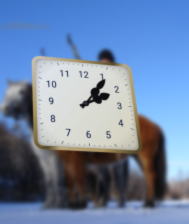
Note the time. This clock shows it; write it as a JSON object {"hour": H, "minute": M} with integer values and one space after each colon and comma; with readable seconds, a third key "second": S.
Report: {"hour": 2, "minute": 6}
